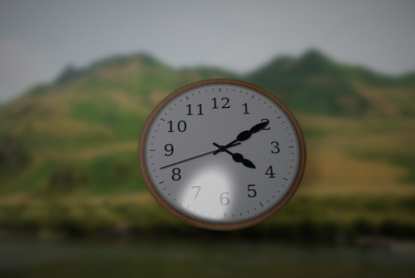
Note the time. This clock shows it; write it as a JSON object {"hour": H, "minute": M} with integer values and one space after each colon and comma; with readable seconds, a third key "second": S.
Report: {"hour": 4, "minute": 9, "second": 42}
